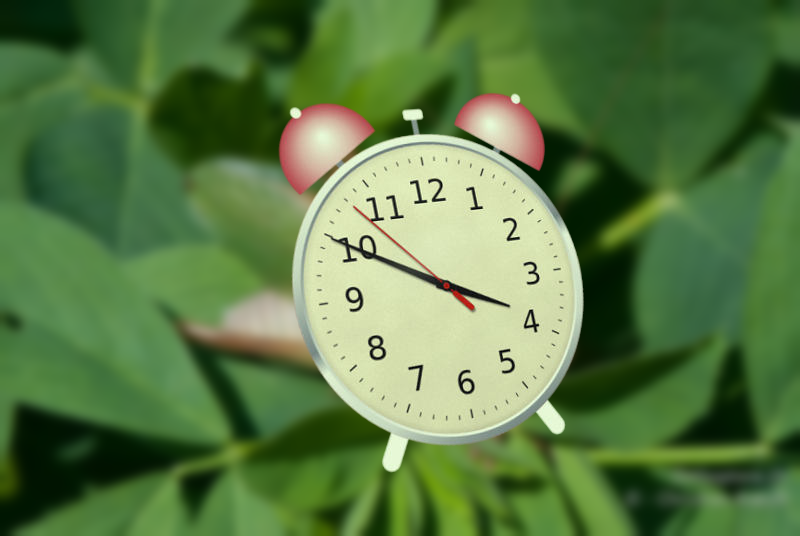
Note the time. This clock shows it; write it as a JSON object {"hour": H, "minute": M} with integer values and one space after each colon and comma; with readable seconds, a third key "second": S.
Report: {"hour": 3, "minute": 49, "second": 53}
